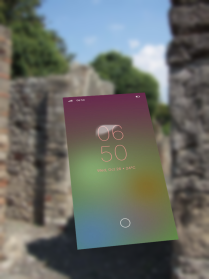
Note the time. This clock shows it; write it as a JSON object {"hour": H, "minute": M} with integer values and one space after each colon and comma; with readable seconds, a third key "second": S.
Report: {"hour": 6, "minute": 50}
